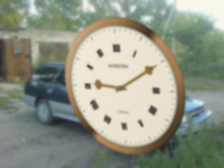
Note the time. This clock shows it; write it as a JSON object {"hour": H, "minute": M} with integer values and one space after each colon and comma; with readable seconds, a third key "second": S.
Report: {"hour": 9, "minute": 10}
